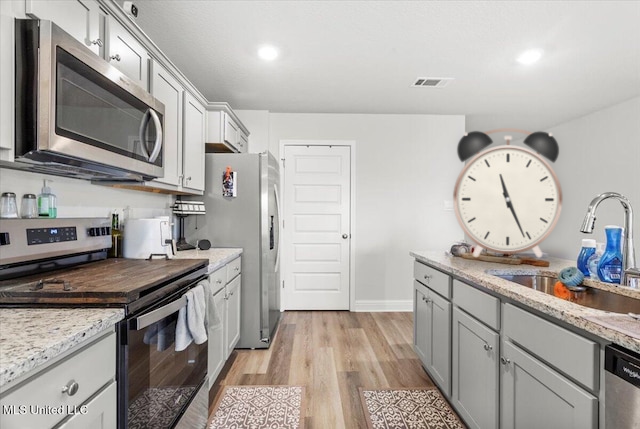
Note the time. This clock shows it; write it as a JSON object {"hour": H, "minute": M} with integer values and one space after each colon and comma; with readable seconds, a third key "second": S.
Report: {"hour": 11, "minute": 26}
